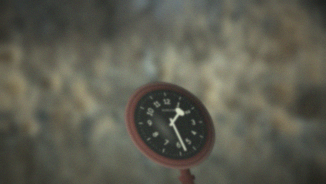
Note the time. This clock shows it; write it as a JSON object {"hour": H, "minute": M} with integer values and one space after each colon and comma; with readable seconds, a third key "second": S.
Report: {"hour": 1, "minute": 28}
